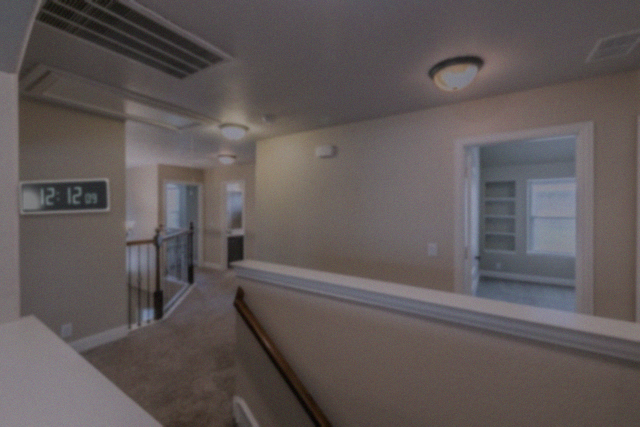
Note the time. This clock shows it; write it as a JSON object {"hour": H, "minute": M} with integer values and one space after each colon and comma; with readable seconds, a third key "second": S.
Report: {"hour": 12, "minute": 12}
